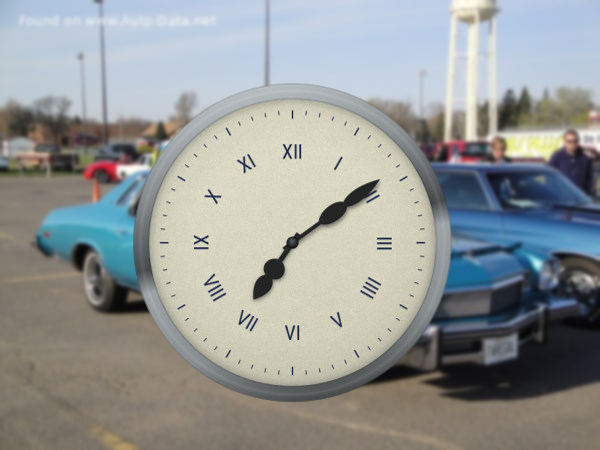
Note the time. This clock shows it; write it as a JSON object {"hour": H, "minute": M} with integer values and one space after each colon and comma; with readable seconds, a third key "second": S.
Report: {"hour": 7, "minute": 9}
